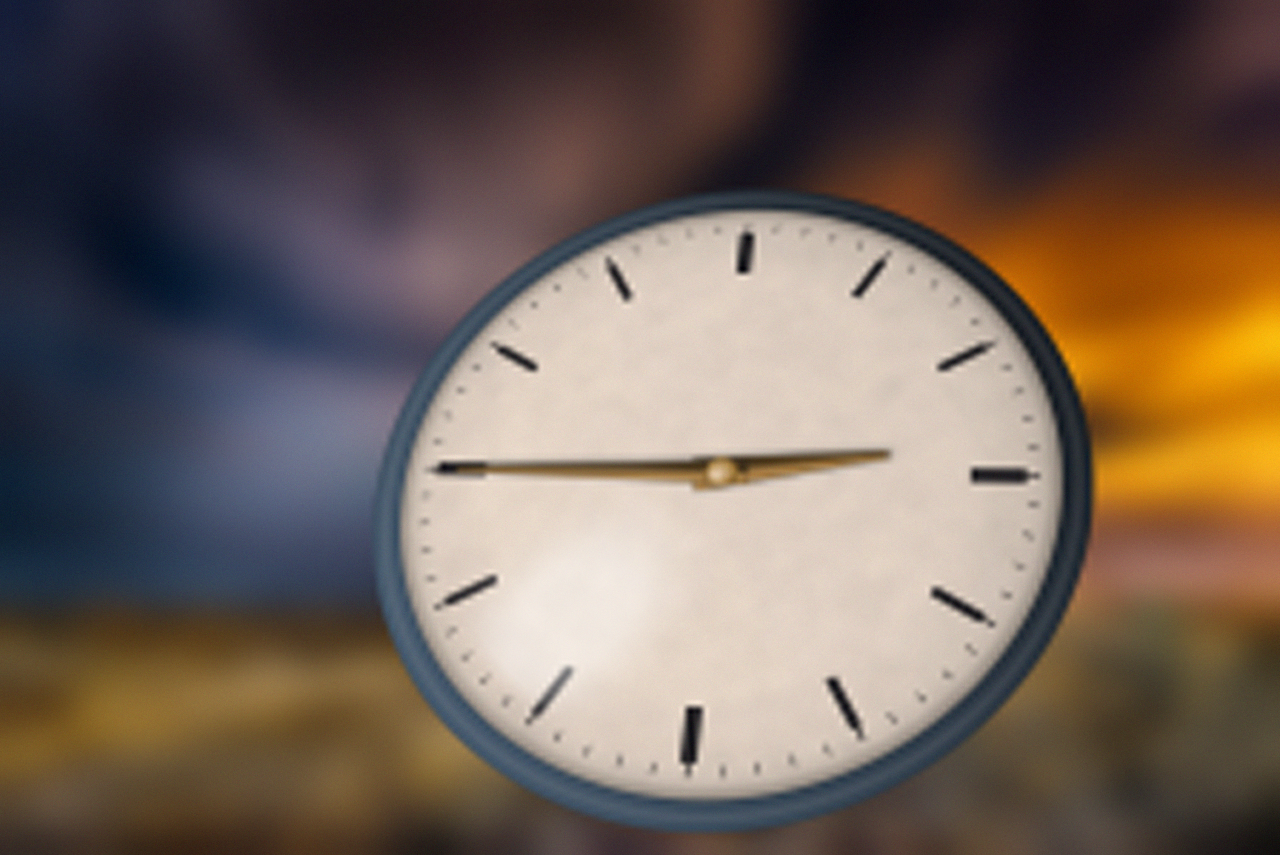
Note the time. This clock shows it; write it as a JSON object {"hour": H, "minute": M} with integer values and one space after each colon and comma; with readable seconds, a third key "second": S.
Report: {"hour": 2, "minute": 45}
